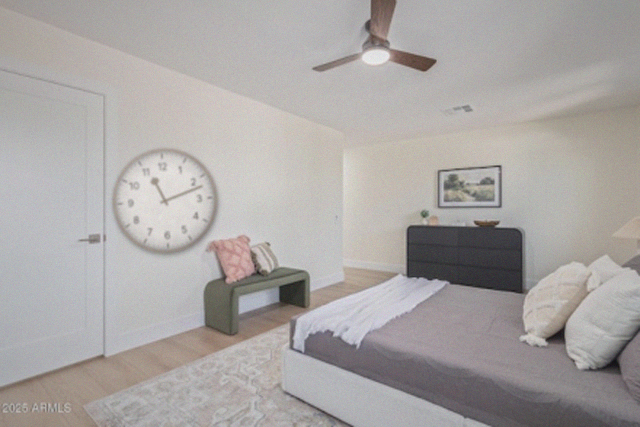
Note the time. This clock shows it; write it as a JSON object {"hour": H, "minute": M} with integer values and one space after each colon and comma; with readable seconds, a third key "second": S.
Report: {"hour": 11, "minute": 12}
